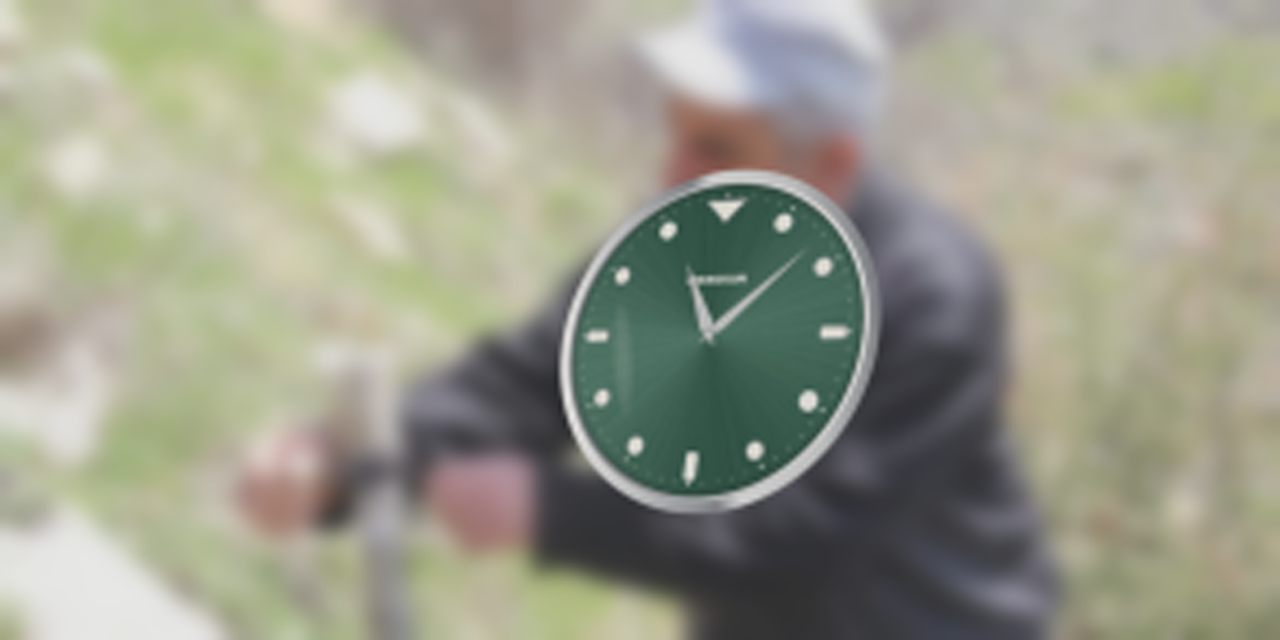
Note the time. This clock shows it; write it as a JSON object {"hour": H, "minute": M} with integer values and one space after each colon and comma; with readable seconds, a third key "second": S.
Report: {"hour": 11, "minute": 8}
